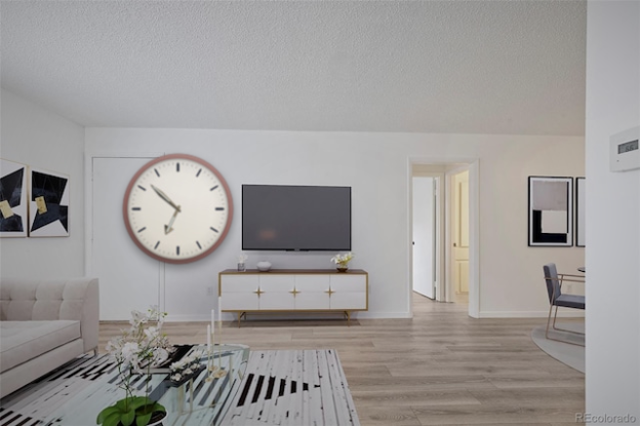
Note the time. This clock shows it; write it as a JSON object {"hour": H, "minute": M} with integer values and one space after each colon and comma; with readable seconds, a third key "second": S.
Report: {"hour": 6, "minute": 52}
